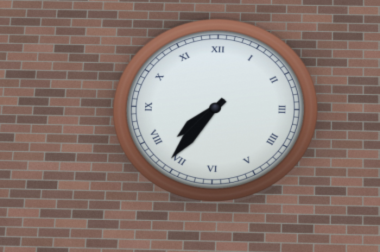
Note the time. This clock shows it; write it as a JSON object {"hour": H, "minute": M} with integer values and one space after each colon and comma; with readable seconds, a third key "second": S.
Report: {"hour": 7, "minute": 36}
